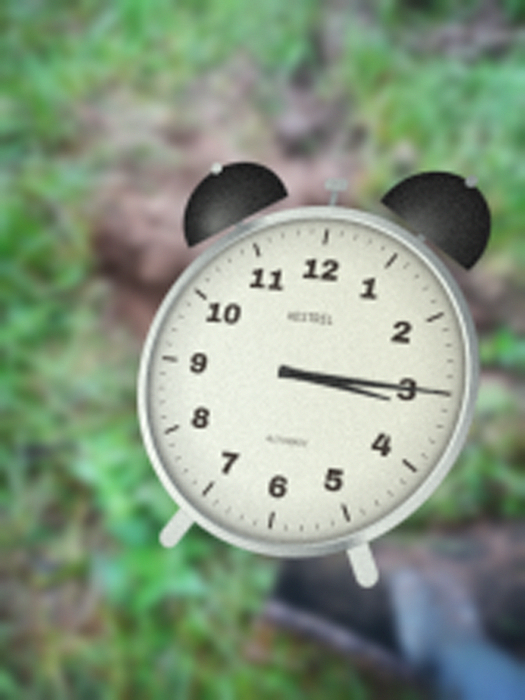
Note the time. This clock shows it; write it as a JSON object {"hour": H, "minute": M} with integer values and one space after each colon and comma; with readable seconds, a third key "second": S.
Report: {"hour": 3, "minute": 15}
